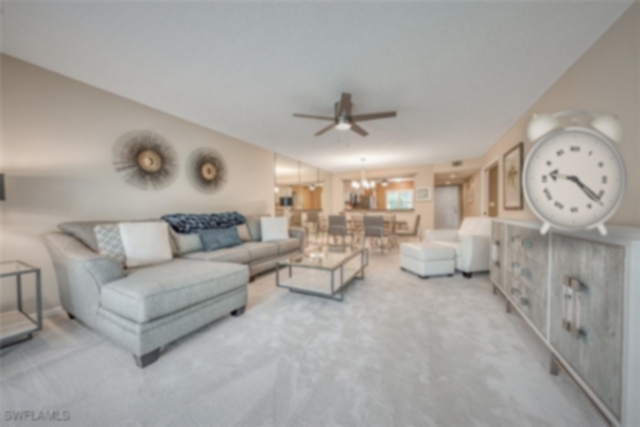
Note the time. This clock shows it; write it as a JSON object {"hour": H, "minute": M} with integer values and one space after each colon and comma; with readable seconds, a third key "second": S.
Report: {"hour": 9, "minute": 22}
